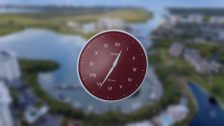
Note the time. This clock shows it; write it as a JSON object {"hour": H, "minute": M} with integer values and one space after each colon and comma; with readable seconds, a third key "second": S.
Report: {"hour": 12, "minute": 34}
